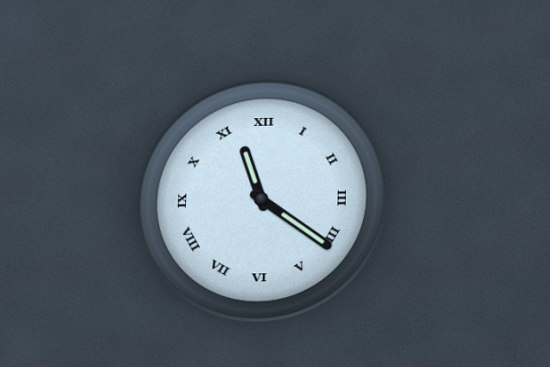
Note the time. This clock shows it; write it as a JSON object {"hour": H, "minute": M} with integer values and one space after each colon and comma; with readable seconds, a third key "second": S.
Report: {"hour": 11, "minute": 21}
